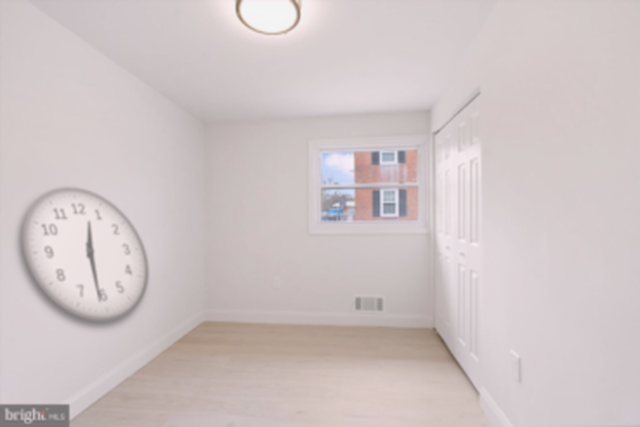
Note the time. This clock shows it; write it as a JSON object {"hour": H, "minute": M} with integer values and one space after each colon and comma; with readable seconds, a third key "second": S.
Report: {"hour": 12, "minute": 31}
